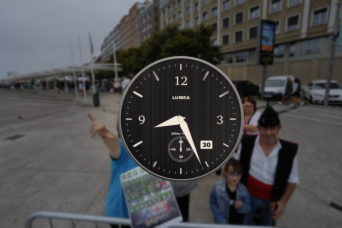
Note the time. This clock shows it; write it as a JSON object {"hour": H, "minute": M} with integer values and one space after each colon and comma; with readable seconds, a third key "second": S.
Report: {"hour": 8, "minute": 26}
